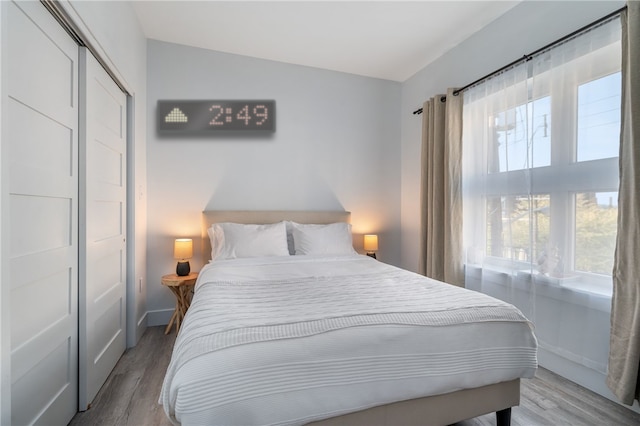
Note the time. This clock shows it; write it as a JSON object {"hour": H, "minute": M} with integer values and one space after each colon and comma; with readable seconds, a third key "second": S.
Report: {"hour": 2, "minute": 49}
